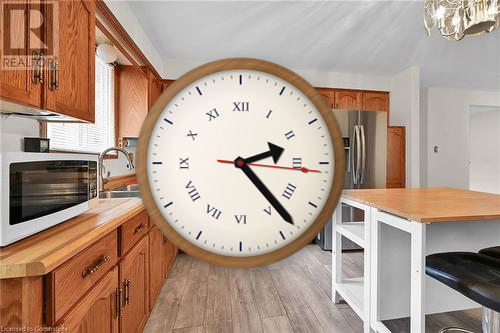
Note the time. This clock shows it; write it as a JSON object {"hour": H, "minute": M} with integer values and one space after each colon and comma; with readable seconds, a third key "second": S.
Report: {"hour": 2, "minute": 23, "second": 16}
